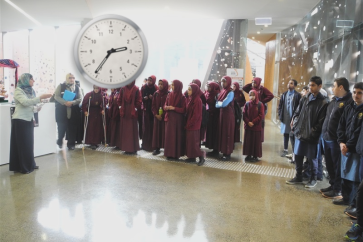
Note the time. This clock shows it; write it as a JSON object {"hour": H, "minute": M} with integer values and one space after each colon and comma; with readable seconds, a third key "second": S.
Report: {"hour": 2, "minute": 36}
